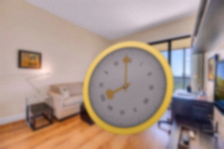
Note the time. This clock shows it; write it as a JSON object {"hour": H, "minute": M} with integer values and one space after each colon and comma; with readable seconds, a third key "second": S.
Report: {"hour": 7, "minute": 59}
